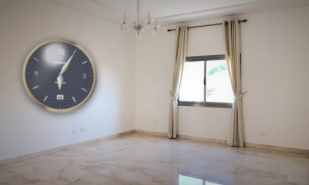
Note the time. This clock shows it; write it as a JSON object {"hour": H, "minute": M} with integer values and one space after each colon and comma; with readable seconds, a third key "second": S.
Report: {"hour": 6, "minute": 5}
